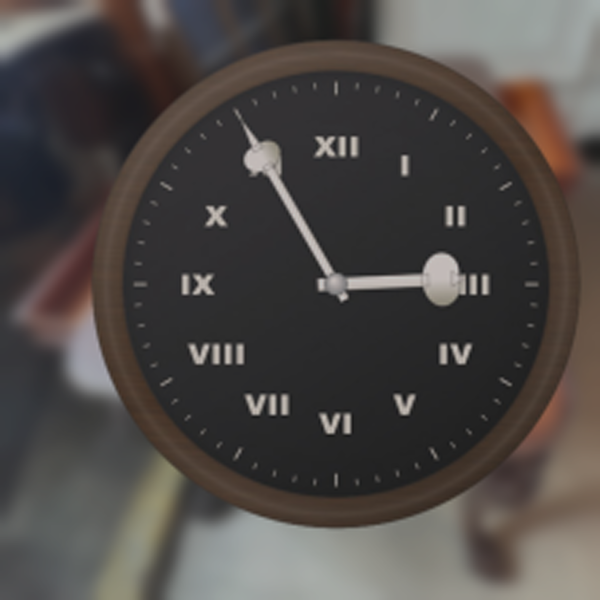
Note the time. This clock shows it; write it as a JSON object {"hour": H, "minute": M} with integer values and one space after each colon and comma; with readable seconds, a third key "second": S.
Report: {"hour": 2, "minute": 55}
